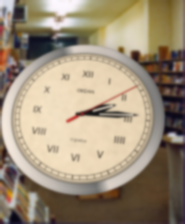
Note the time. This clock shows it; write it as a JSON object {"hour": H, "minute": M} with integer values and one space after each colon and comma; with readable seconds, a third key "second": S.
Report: {"hour": 2, "minute": 14, "second": 9}
